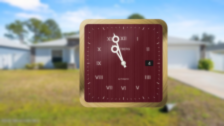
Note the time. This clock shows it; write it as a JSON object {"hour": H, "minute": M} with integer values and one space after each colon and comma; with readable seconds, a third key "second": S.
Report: {"hour": 10, "minute": 57}
